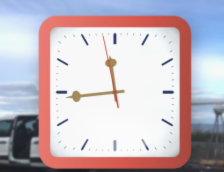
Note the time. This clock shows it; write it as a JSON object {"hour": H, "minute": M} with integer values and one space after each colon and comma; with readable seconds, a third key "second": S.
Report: {"hour": 11, "minute": 43, "second": 58}
